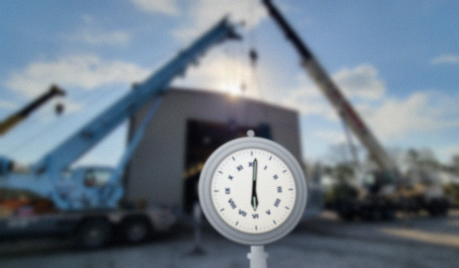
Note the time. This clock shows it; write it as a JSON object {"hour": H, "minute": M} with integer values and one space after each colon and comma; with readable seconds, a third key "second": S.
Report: {"hour": 6, "minute": 1}
